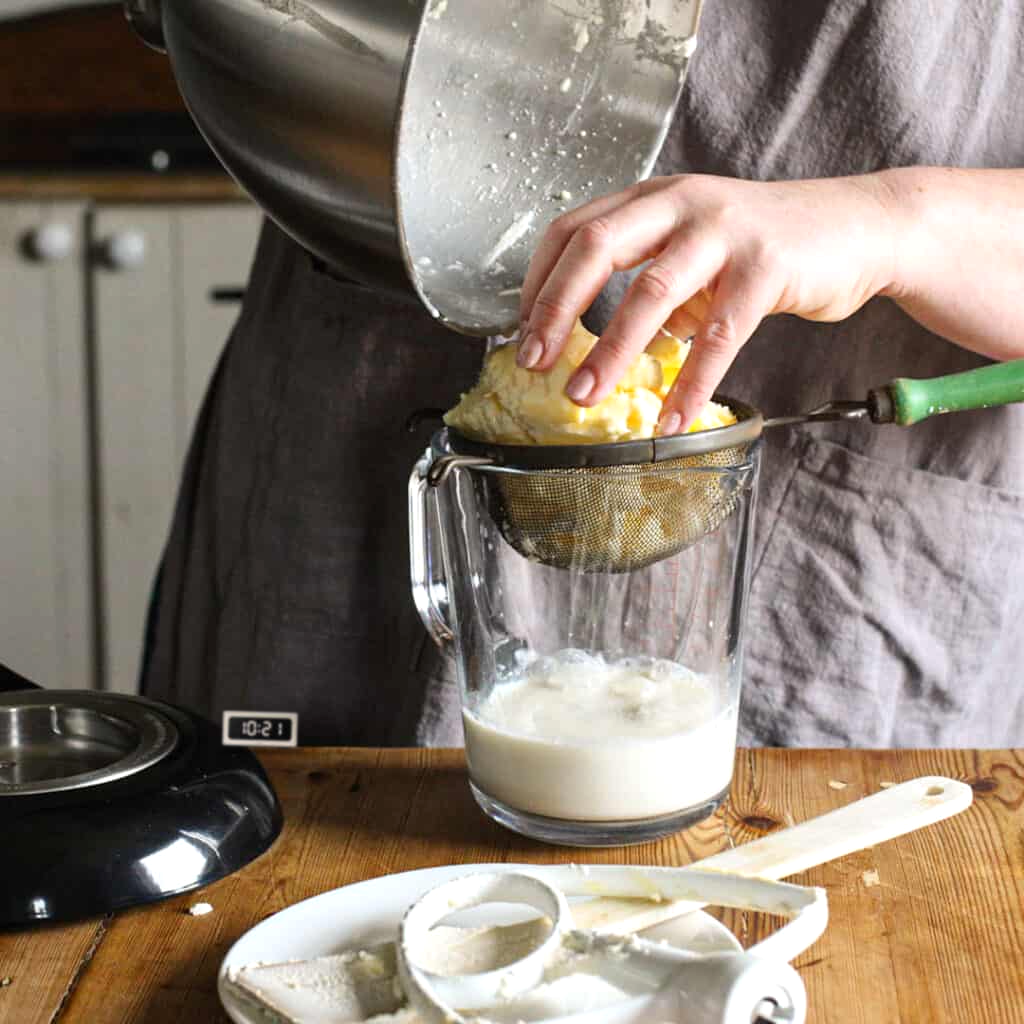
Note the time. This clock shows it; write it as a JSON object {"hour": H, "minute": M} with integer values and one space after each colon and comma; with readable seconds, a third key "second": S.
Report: {"hour": 10, "minute": 21}
